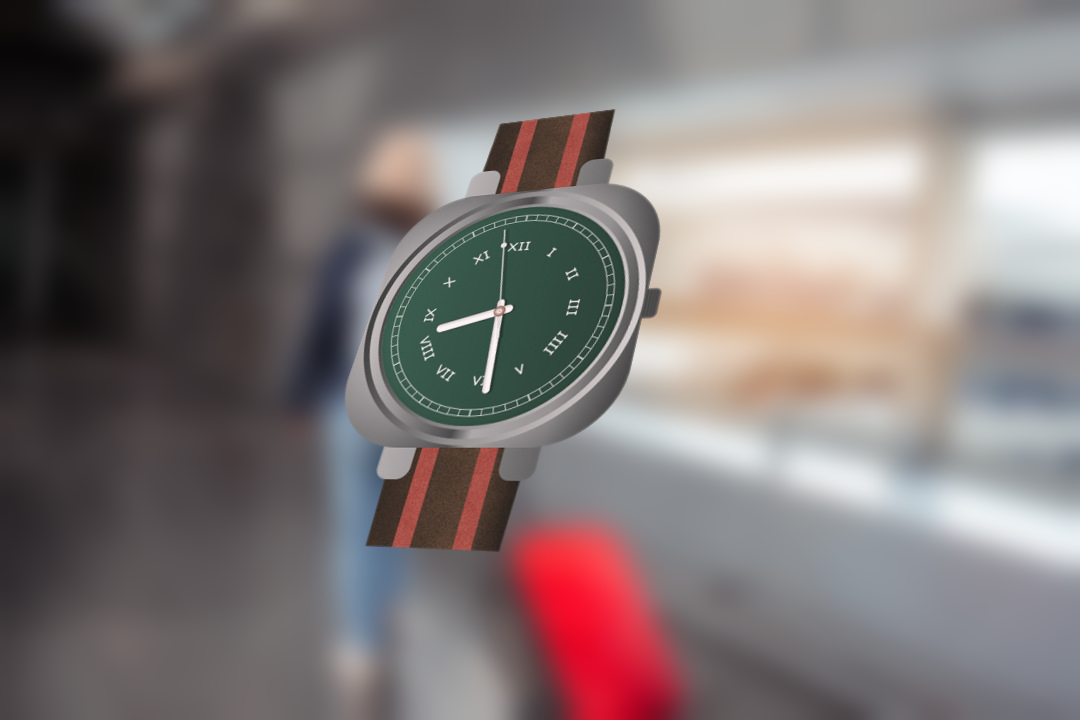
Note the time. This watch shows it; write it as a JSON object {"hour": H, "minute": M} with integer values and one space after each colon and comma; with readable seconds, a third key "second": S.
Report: {"hour": 8, "minute": 28, "second": 58}
